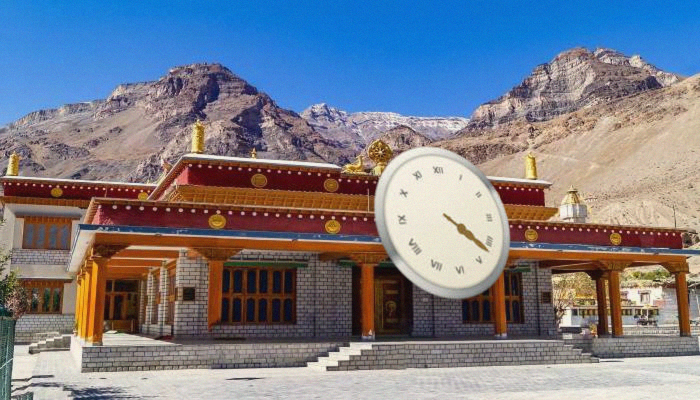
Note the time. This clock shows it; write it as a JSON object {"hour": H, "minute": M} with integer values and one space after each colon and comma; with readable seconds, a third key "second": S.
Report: {"hour": 4, "minute": 22}
